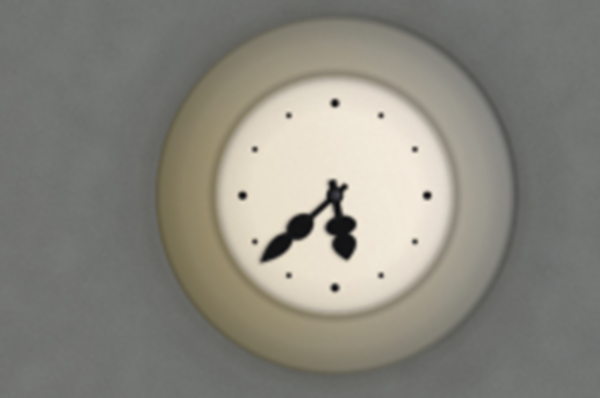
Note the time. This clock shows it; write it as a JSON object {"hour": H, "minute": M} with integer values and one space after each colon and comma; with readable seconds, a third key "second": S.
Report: {"hour": 5, "minute": 38}
